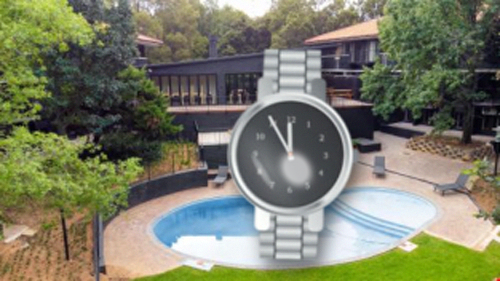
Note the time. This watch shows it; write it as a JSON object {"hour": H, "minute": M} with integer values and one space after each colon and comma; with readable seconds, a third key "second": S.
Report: {"hour": 11, "minute": 55}
